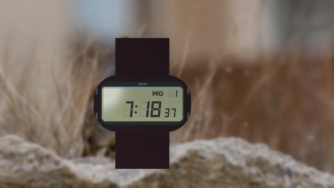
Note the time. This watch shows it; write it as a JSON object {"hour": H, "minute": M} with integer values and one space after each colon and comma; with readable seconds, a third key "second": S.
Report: {"hour": 7, "minute": 18, "second": 37}
